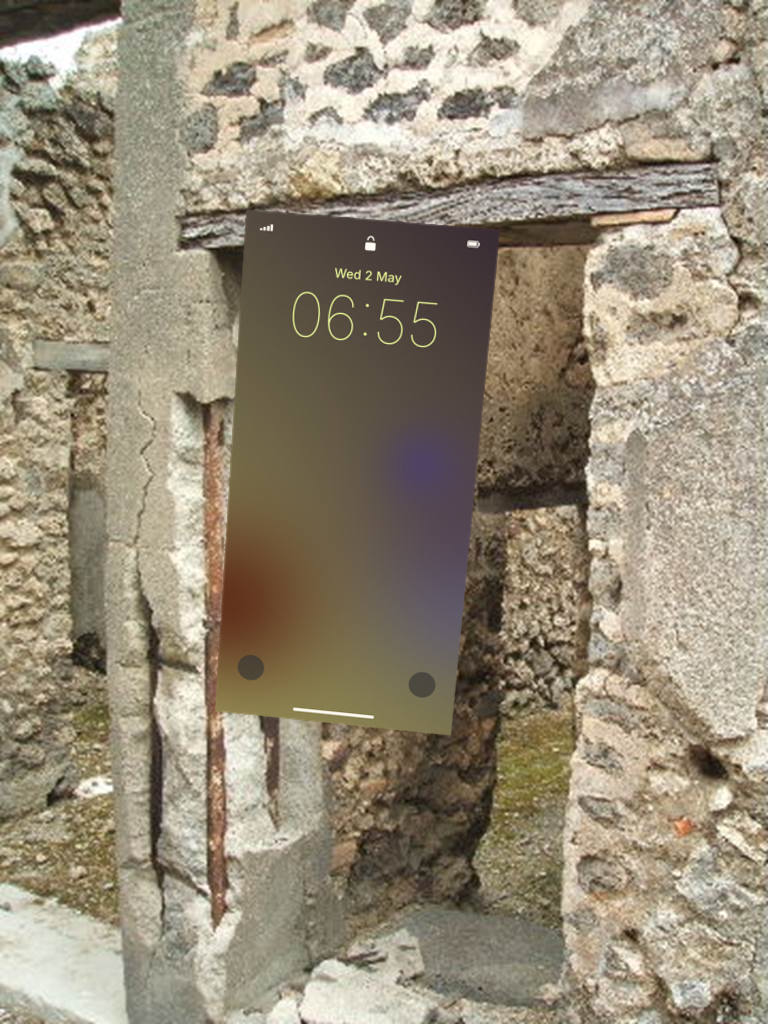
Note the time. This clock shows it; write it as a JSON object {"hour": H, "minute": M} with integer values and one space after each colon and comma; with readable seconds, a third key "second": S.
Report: {"hour": 6, "minute": 55}
